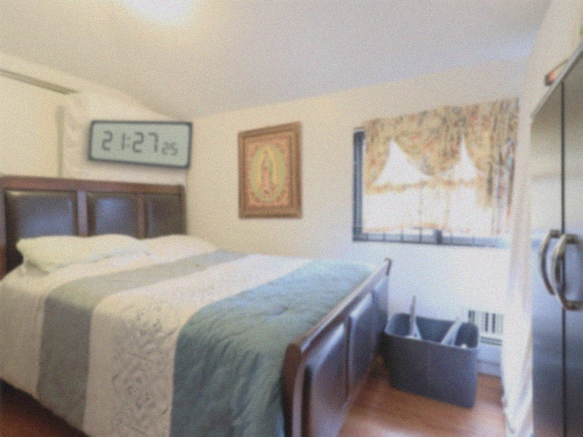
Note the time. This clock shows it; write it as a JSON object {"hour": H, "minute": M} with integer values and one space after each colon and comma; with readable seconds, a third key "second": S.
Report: {"hour": 21, "minute": 27}
